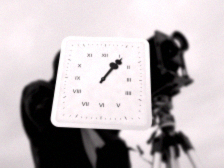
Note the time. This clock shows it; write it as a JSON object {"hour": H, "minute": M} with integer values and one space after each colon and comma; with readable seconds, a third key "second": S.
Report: {"hour": 1, "minute": 6}
